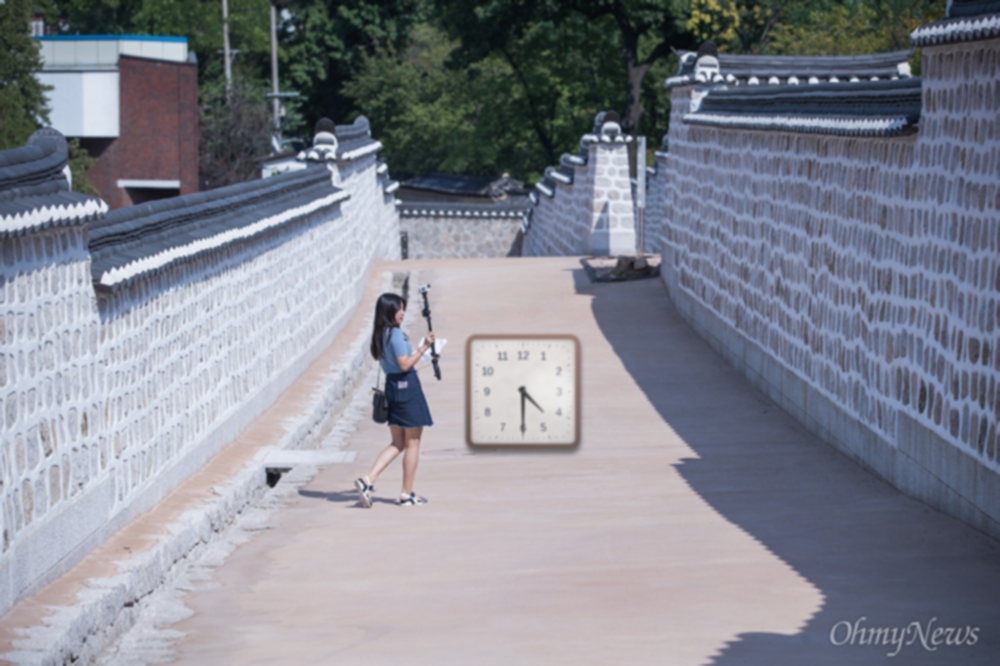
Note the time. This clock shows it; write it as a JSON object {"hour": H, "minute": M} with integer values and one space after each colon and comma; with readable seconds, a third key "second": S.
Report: {"hour": 4, "minute": 30}
